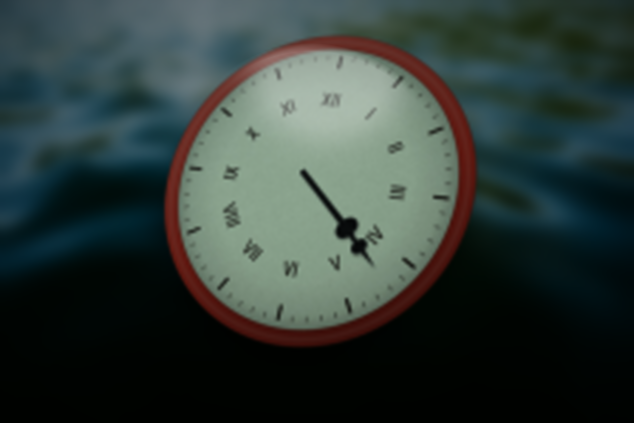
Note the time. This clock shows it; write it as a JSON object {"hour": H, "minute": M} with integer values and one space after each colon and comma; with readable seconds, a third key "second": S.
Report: {"hour": 4, "minute": 22}
